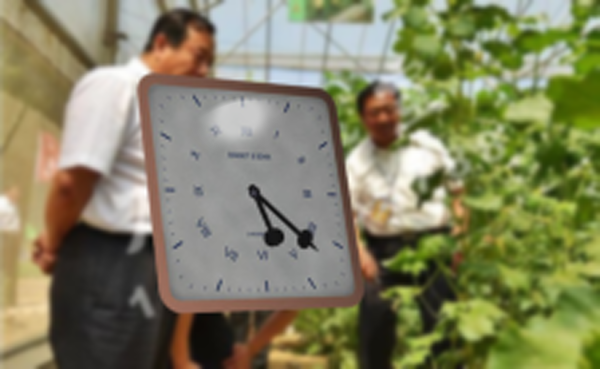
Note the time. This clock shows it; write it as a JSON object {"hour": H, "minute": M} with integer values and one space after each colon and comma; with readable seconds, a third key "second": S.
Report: {"hour": 5, "minute": 22}
